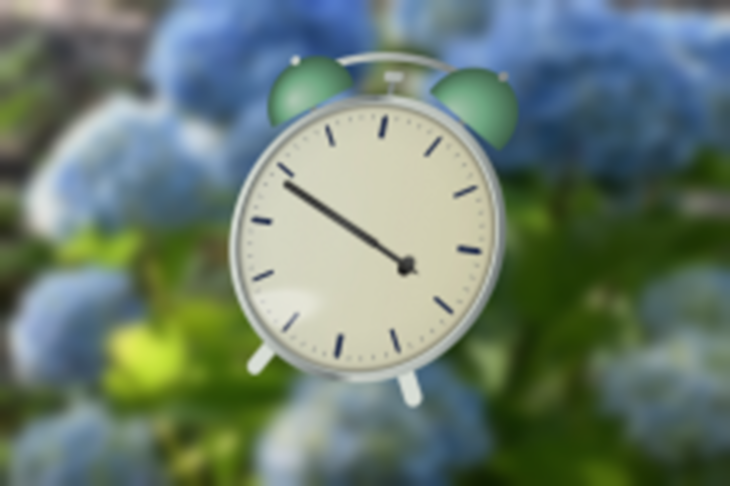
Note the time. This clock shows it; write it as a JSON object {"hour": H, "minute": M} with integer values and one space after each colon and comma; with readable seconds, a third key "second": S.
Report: {"hour": 3, "minute": 49}
